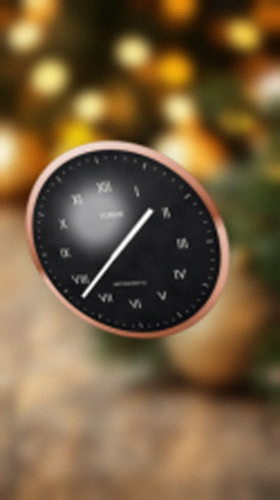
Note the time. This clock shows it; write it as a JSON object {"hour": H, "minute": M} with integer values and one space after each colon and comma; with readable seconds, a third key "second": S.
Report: {"hour": 1, "minute": 38}
